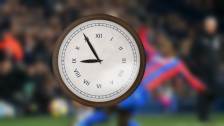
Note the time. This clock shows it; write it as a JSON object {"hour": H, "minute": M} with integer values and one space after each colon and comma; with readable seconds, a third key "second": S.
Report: {"hour": 8, "minute": 55}
